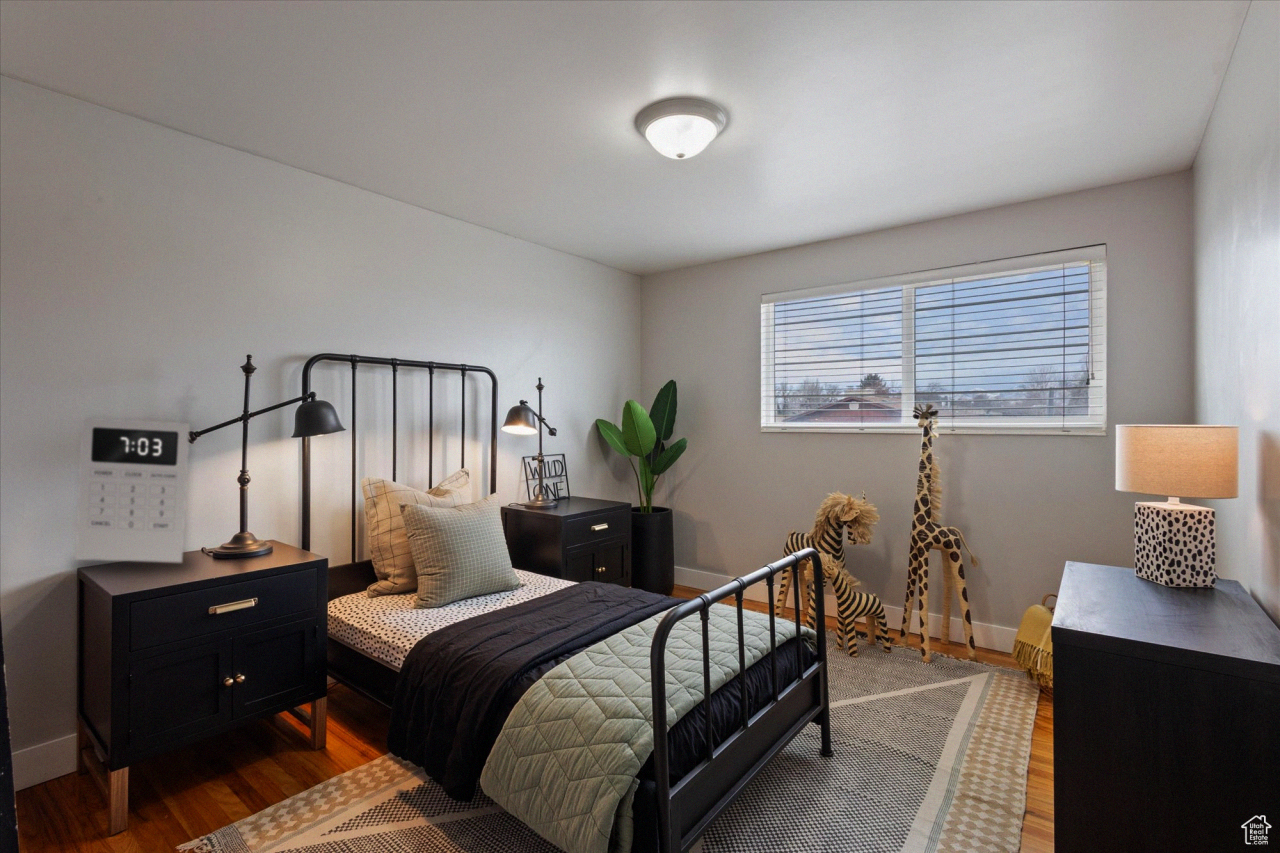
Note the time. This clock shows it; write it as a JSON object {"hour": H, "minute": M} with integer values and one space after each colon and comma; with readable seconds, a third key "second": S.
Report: {"hour": 7, "minute": 3}
